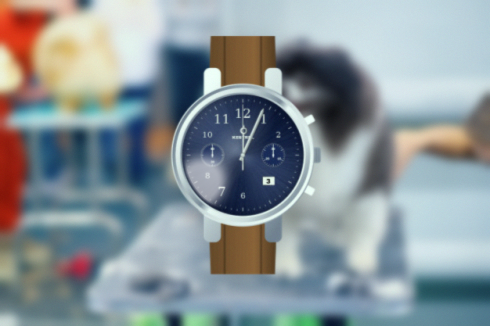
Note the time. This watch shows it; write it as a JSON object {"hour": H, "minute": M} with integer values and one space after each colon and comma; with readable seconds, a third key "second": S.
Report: {"hour": 12, "minute": 4}
